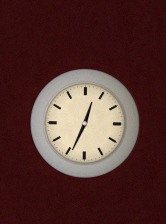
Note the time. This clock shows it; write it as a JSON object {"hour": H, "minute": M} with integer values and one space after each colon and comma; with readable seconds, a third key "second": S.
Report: {"hour": 12, "minute": 34}
